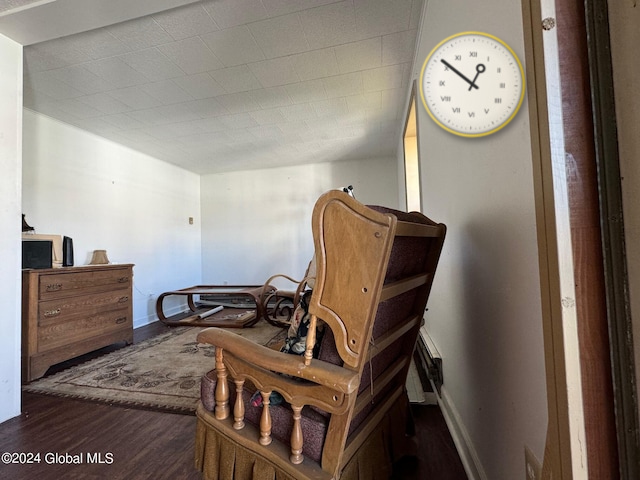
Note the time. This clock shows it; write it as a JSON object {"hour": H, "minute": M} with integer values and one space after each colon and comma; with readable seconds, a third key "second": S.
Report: {"hour": 12, "minute": 51}
